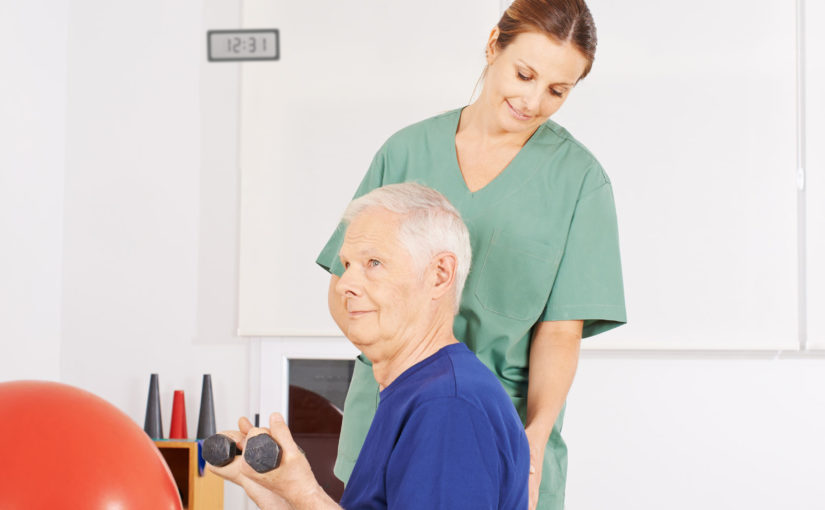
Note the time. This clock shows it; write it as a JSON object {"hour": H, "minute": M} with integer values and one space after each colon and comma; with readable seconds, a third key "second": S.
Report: {"hour": 12, "minute": 31}
